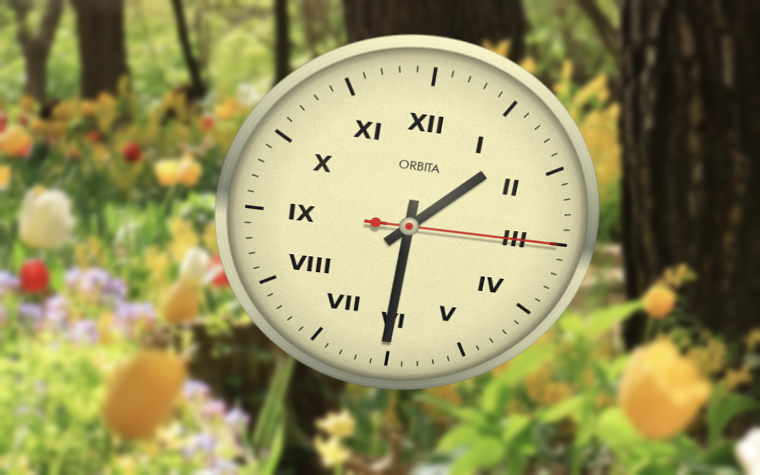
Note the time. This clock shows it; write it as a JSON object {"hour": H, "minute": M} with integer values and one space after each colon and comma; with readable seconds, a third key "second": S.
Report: {"hour": 1, "minute": 30, "second": 15}
